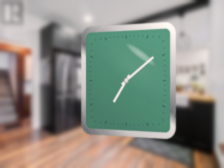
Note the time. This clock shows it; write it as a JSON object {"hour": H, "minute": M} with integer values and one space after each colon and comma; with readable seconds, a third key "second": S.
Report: {"hour": 7, "minute": 9}
